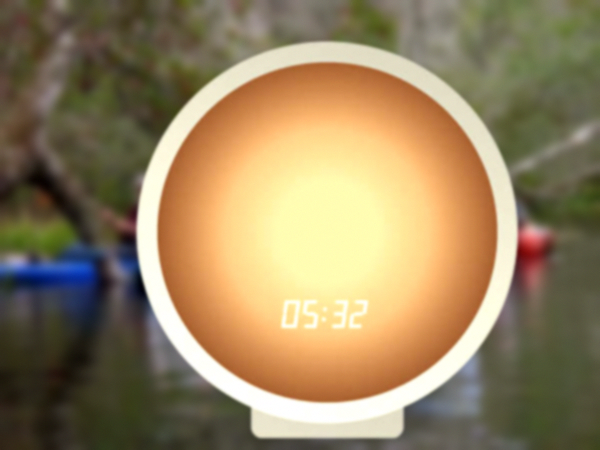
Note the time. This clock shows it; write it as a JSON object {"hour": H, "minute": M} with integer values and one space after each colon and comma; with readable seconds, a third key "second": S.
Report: {"hour": 5, "minute": 32}
